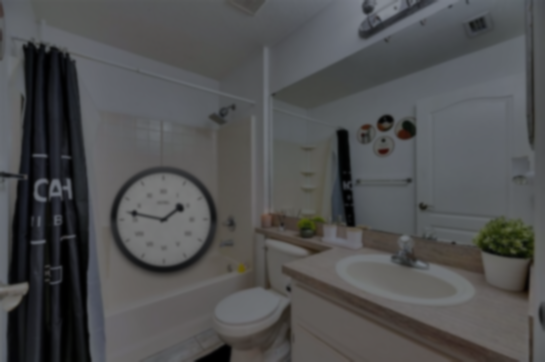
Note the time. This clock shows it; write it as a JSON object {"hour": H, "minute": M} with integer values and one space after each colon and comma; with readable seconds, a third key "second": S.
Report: {"hour": 1, "minute": 47}
